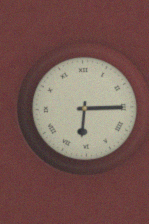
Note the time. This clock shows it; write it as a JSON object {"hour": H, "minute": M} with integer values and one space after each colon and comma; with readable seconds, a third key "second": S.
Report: {"hour": 6, "minute": 15}
